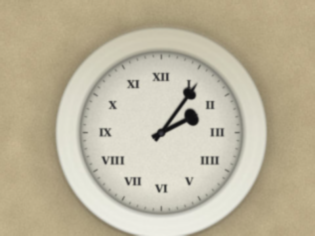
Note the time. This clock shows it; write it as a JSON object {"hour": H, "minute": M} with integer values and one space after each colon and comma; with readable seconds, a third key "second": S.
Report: {"hour": 2, "minute": 6}
